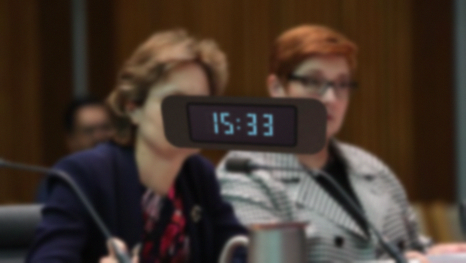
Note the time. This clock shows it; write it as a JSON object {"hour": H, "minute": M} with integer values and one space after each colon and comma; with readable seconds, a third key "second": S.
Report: {"hour": 15, "minute": 33}
